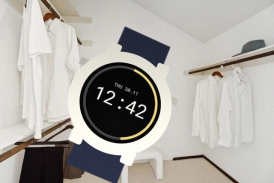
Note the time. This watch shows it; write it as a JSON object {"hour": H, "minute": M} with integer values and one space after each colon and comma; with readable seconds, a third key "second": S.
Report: {"hour": 12, "minute": 42}
